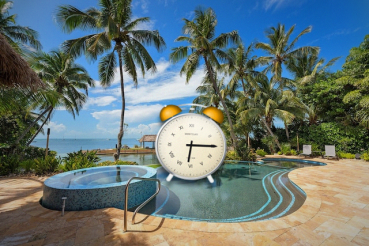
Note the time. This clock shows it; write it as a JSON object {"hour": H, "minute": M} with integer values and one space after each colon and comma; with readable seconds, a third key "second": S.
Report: {"hour": 6, "minute": 15}
